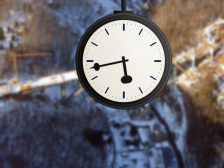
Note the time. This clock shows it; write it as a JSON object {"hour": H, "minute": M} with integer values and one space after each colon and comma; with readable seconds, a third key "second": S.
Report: {"hour": 5, "minute": 43}
